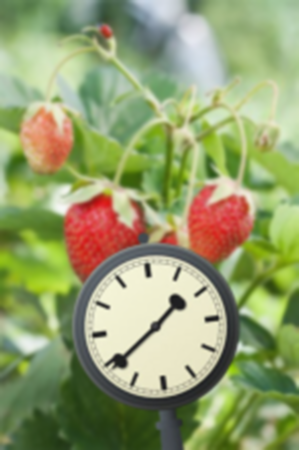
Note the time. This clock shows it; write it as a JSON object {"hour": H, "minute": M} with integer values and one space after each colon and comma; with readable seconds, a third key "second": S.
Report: {"hour": 1, "minute": 39}
